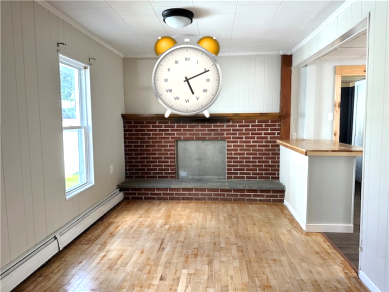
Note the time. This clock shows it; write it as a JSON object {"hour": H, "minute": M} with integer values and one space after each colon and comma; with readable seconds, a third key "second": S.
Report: {"hour": 5, "minute": 11}
